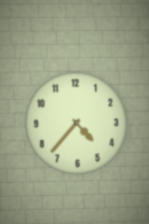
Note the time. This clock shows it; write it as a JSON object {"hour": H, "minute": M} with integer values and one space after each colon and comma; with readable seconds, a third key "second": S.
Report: {"hour": 4, "minute": 37}
